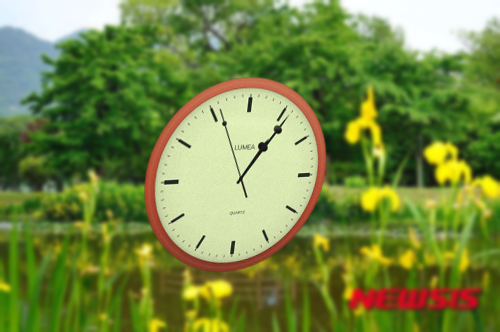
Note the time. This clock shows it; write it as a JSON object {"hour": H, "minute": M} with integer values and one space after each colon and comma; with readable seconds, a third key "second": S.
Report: {"hour": 1, "minute": 5, "second": 56}
